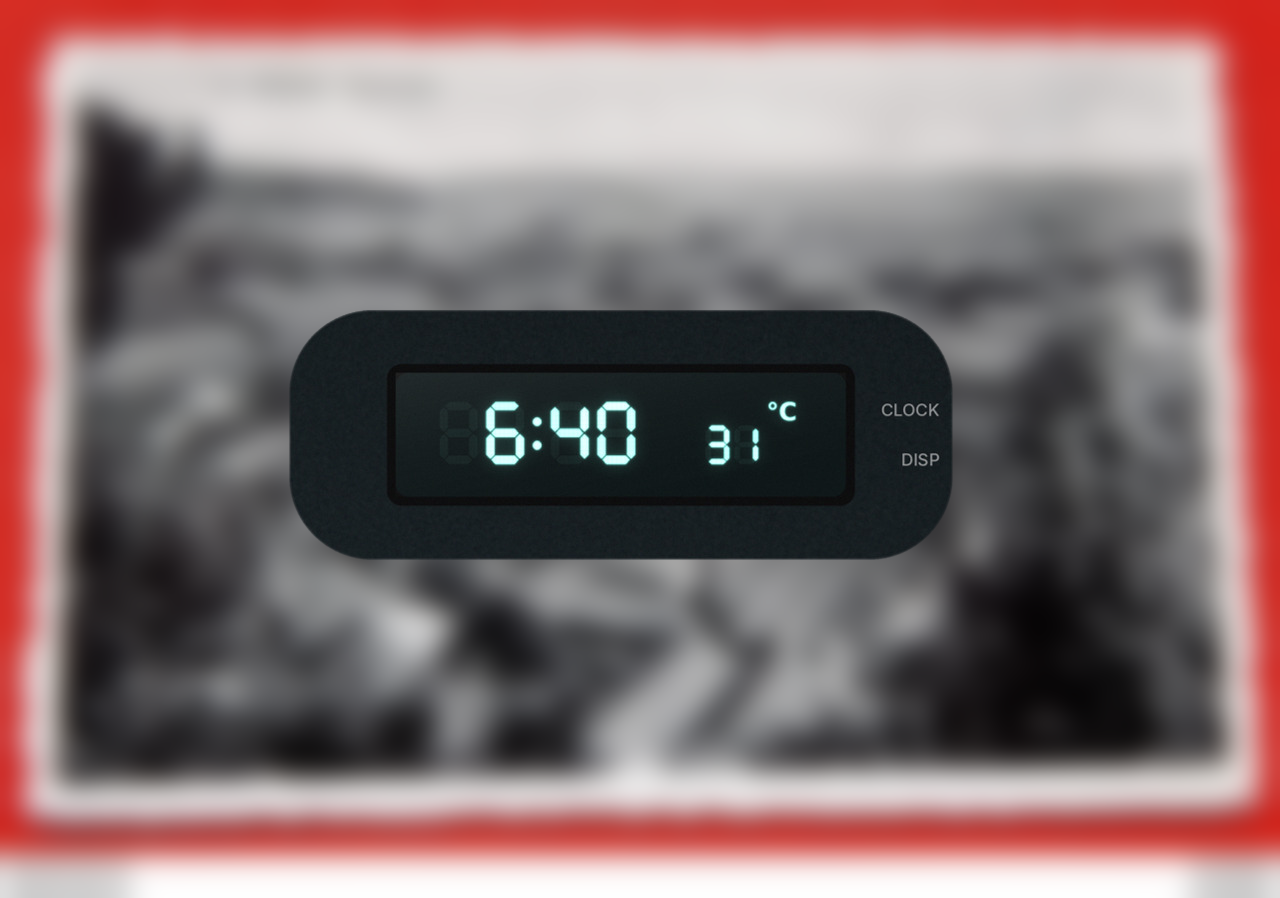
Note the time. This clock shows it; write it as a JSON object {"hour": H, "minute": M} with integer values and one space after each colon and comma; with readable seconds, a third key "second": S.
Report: {"hour": 6, "minute": 40}
